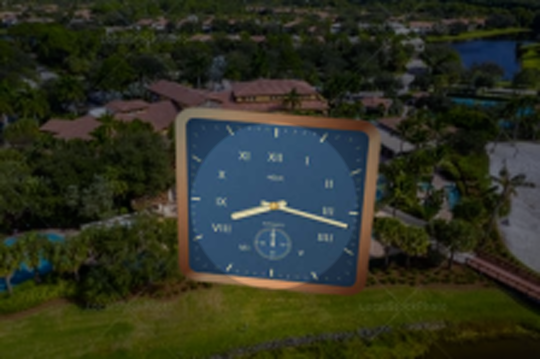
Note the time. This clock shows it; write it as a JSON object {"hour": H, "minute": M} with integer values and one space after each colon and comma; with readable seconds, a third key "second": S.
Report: {"hour": 8, "minute": 17}
